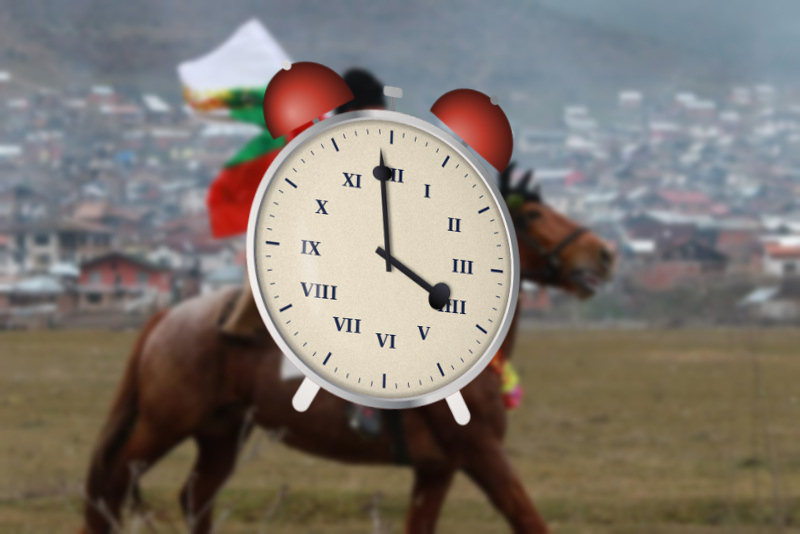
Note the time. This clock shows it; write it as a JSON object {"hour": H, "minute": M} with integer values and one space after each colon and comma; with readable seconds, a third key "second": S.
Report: {"hour": 3, "minute": 59}
